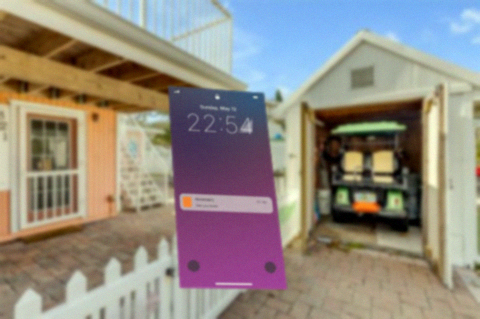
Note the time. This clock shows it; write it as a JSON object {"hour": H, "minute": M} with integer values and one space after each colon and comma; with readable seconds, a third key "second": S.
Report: {"hour": 22, "minute": 54}
